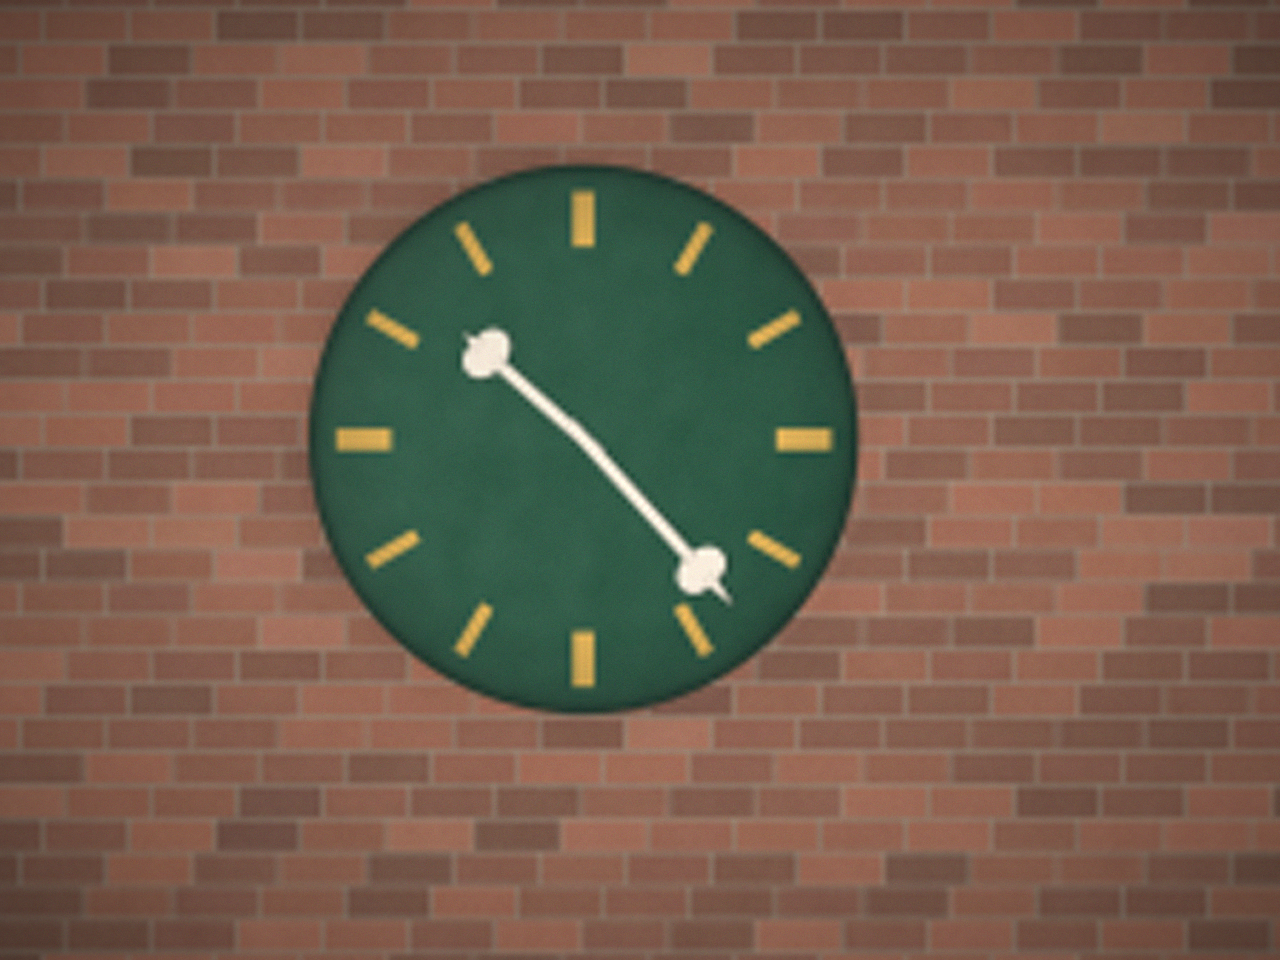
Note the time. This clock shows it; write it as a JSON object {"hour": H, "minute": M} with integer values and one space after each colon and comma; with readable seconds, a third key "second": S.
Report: {"hour": 10, "minute": 23}
